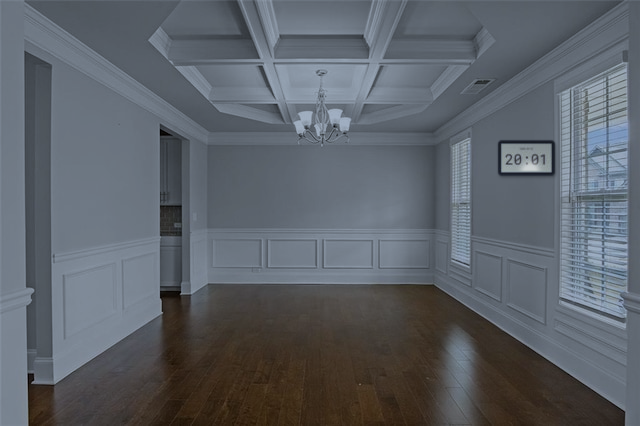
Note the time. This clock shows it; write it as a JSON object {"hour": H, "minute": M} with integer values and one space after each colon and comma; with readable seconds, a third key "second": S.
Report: {"hour": 20, "minute": 1}
